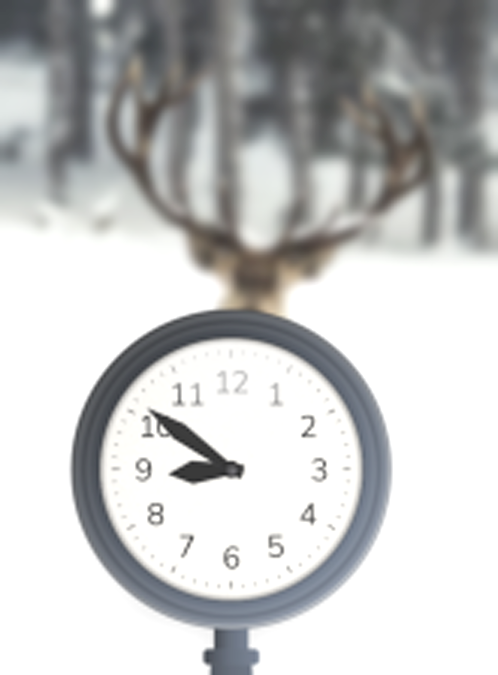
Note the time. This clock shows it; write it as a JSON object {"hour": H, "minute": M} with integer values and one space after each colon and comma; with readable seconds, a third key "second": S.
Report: {"hour": 8, "minute": 51}
